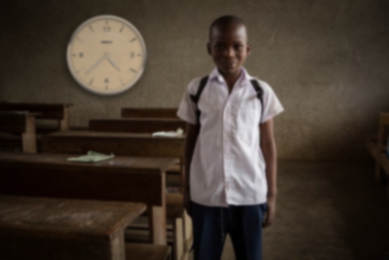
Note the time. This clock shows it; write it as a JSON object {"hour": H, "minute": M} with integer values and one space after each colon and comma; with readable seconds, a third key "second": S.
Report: {"hour": 4, "minute": 38}
